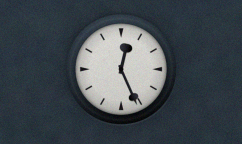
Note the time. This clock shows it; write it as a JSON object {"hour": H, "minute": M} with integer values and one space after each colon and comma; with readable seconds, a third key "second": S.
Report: {"hour": 12, "minute": 26}
